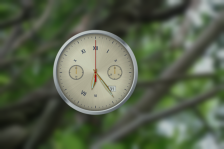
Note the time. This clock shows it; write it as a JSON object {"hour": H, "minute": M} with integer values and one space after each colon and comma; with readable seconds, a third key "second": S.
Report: {"hour": 6, "minute": 24}
